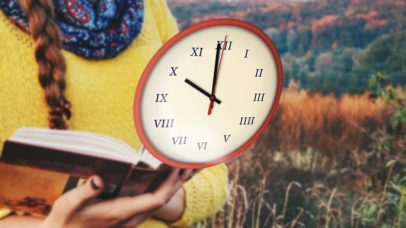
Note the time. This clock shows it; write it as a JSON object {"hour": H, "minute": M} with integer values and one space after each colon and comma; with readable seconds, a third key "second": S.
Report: {"hour": 9, "minute": 59, "second": 0}
